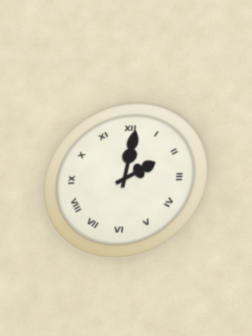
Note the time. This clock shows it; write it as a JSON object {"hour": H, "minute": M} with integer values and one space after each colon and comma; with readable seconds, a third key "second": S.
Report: {"hour": 2, "minute": 1}
